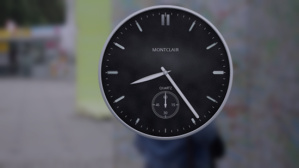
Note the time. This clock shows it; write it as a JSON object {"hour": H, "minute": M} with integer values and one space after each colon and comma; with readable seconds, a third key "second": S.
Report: {"hour": 8, "minute": 24}
